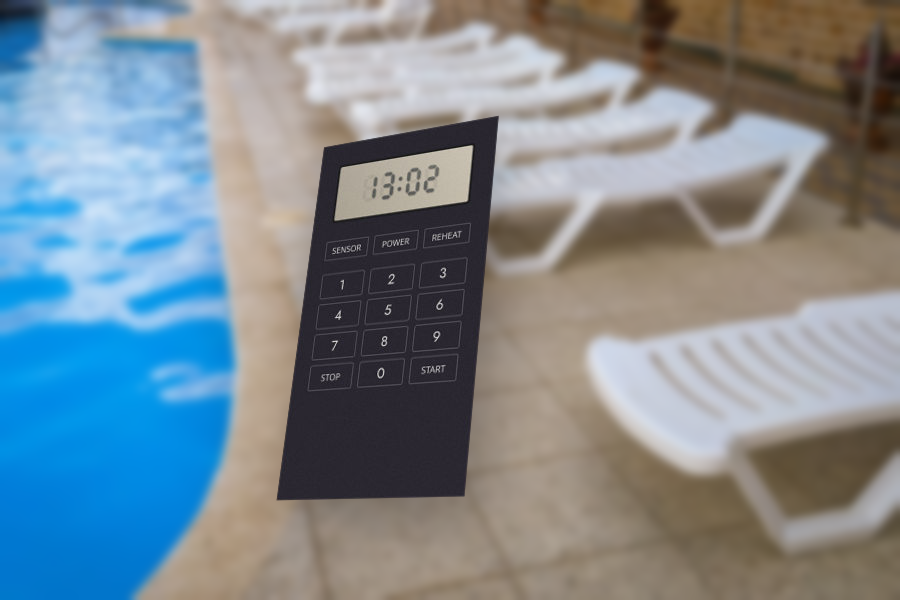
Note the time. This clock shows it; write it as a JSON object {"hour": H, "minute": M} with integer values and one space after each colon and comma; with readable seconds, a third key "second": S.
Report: {"hour": 13, "minute": 2}
